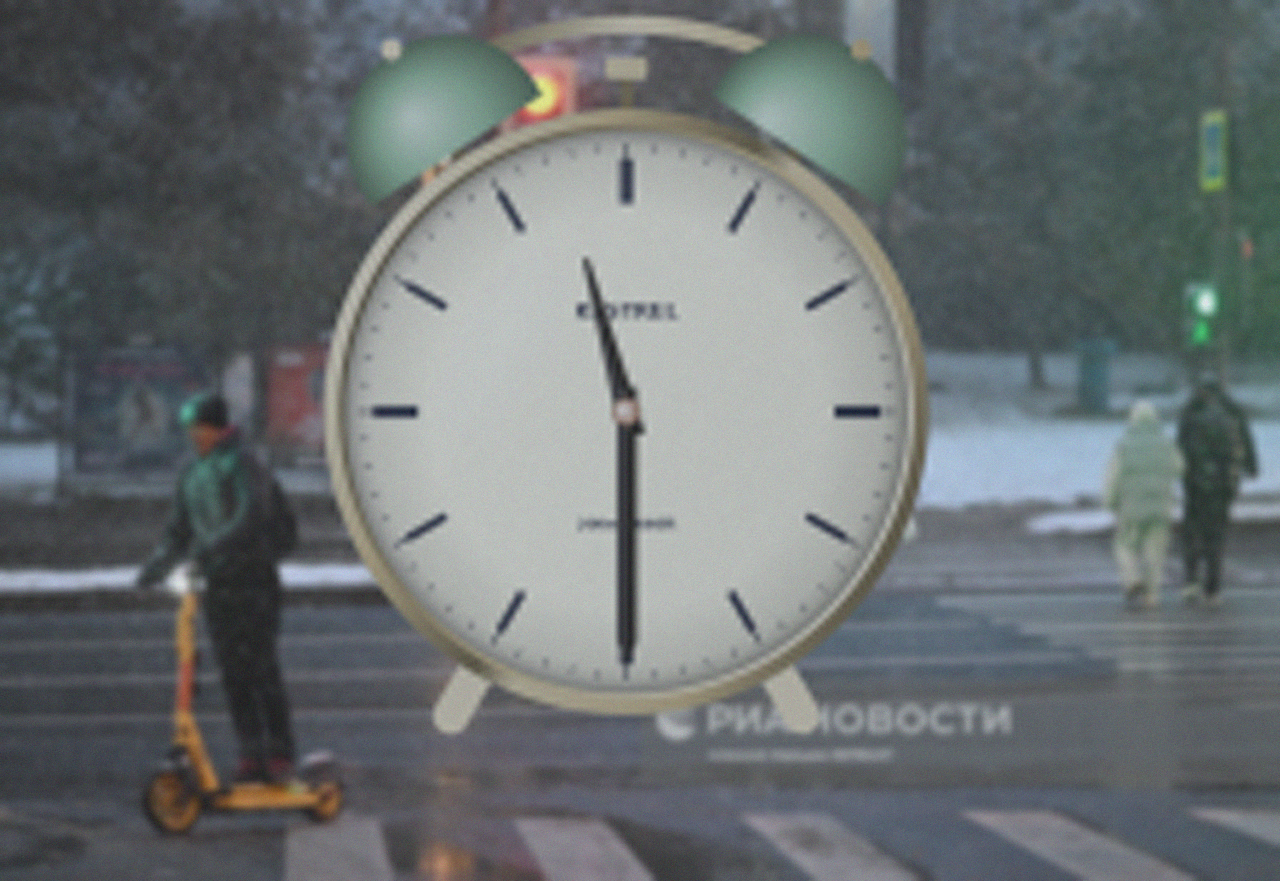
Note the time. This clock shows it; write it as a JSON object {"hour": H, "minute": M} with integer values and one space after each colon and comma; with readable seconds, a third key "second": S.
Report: {"hour": 11, "minute": 30}
